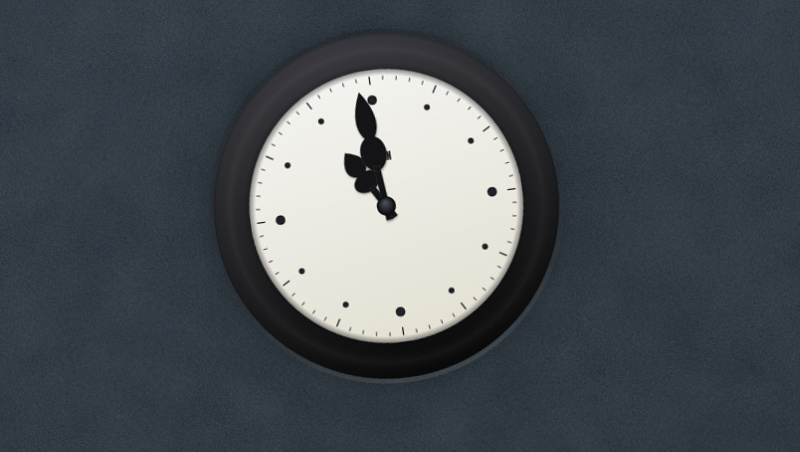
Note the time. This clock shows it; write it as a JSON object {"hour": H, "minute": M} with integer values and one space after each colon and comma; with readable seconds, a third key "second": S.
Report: {"hour": 10, "minute": 59}
